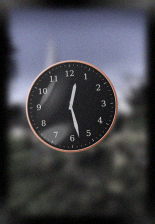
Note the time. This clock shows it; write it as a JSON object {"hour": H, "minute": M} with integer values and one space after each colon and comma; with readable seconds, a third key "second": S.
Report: {"hour": 12, "minute": 28}
